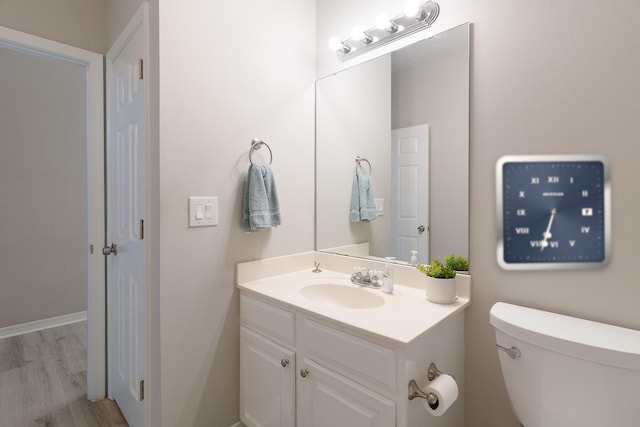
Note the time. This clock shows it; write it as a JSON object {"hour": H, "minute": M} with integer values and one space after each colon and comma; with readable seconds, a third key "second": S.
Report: {"hour": 6, "minute": 33}
